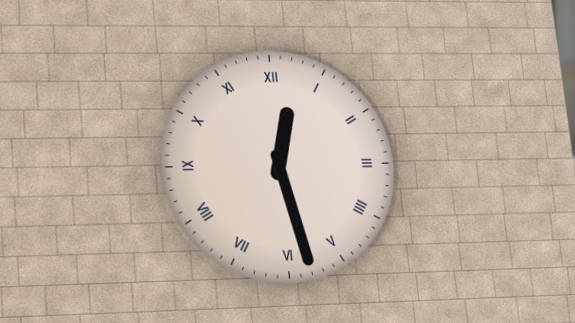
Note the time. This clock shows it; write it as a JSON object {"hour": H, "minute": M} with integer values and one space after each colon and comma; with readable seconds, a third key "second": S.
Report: {"hour": 12, "minute": 28}
